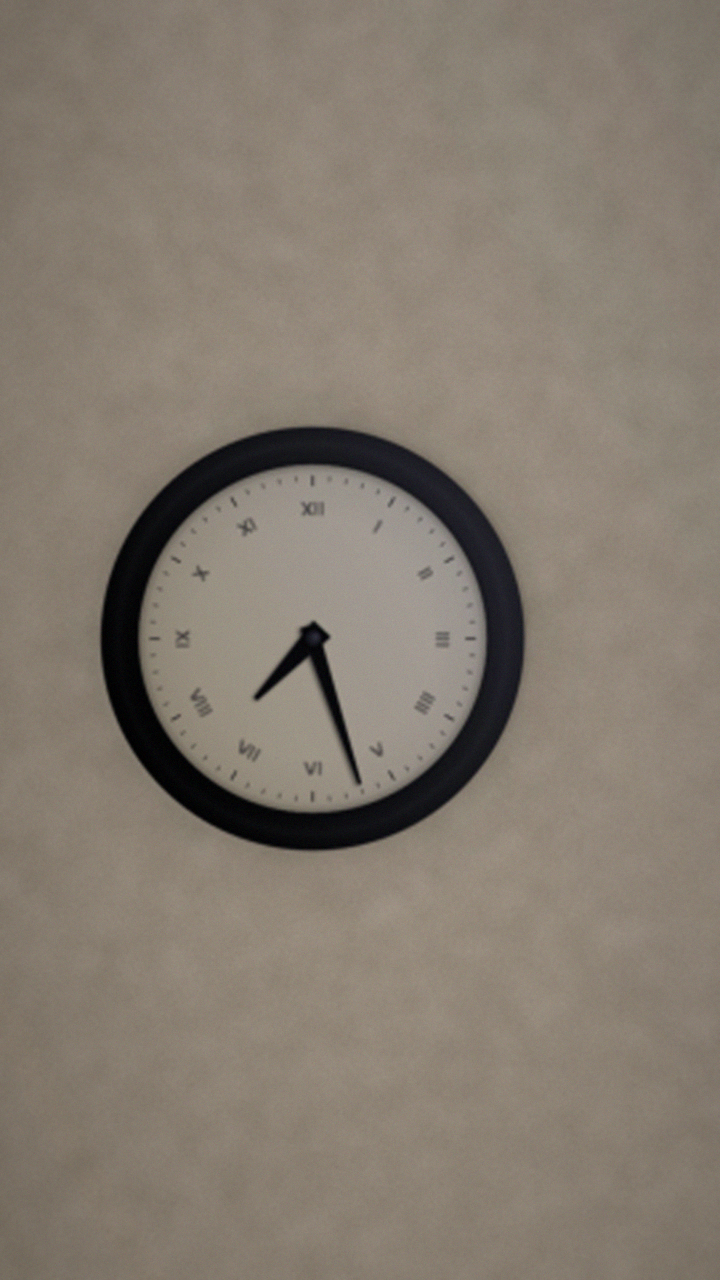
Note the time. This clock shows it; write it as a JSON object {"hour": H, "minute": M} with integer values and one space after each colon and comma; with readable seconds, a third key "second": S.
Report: {"hour": 7, "minute": 27}
